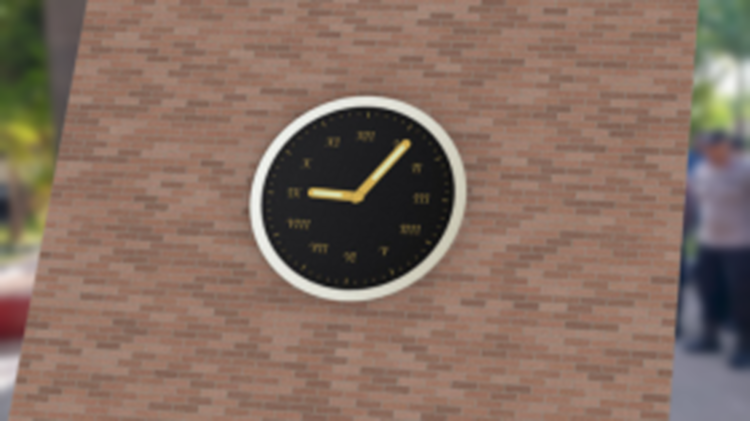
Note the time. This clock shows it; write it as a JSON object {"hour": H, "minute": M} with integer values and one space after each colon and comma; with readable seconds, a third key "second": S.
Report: {"hour": 9, "minute": 6}
